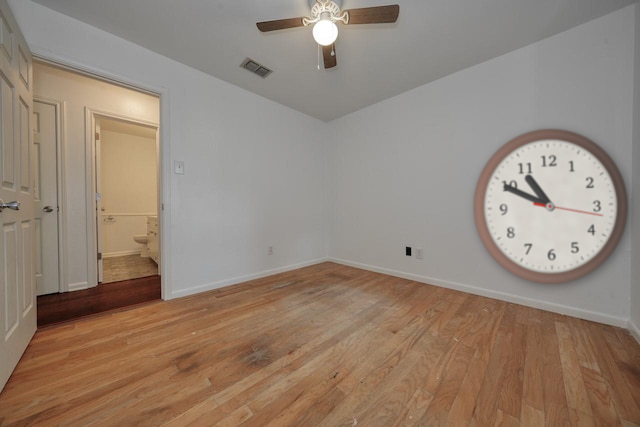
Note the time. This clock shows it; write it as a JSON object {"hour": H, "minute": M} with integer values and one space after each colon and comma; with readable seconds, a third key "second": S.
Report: {"hour": 10, "minute": 49, "second": 17}
